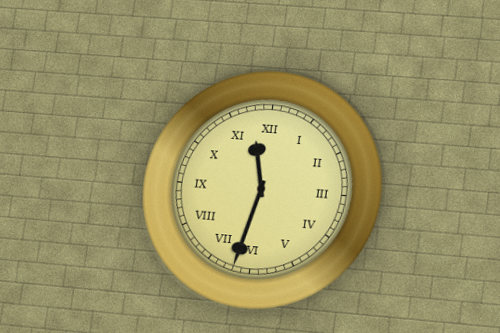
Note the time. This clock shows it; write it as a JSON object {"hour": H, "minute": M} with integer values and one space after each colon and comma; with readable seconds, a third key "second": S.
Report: {"hour": 11, "minute": 32}
